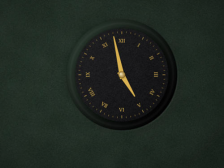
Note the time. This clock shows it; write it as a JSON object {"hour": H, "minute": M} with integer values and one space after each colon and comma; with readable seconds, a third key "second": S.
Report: {"hour": 4, "minute": 58}
